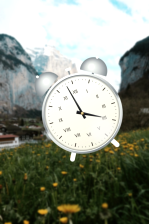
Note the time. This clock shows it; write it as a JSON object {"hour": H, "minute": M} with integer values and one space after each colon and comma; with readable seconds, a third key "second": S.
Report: {"hour": 3, "minute": 58}
